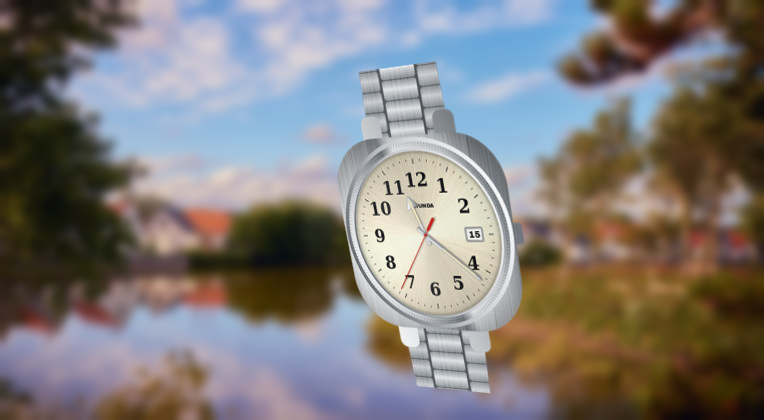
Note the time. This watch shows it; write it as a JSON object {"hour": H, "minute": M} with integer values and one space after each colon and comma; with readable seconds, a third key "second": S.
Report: {"hour": 11, "minute": 21, "second": 36}
